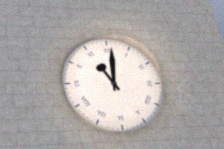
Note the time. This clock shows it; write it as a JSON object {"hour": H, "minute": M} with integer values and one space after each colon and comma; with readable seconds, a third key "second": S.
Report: {"hour": 11, "minute": 1}
